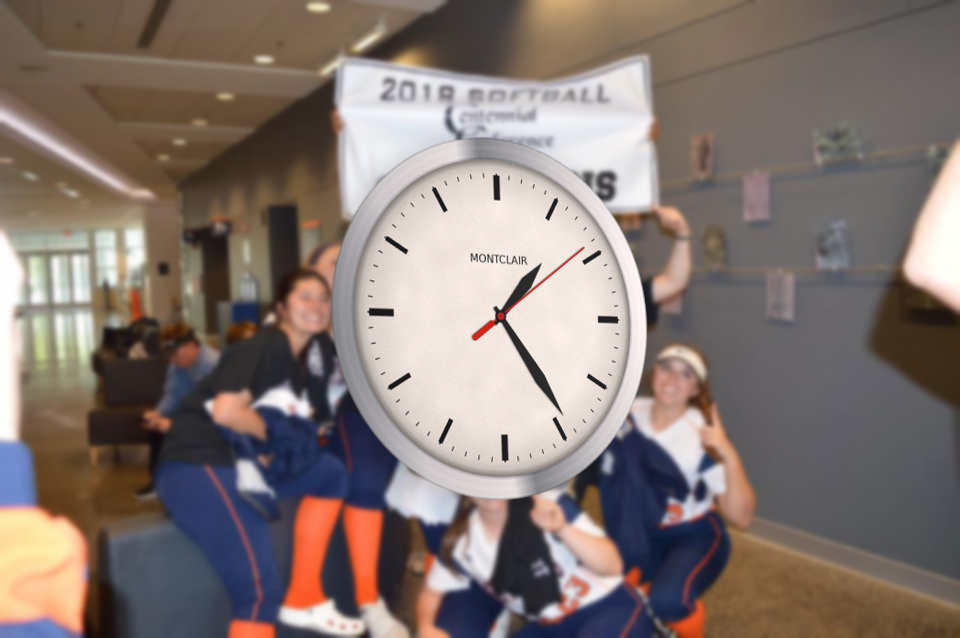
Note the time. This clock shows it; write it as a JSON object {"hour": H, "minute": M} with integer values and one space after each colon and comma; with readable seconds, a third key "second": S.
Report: {"hour": 1, "minute": 24, "second": 9}
